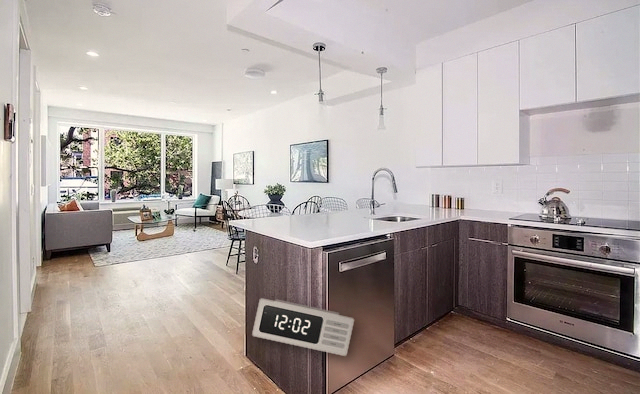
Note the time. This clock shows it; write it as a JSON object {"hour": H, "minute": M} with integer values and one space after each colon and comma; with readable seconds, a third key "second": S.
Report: {"hour": 12, "minute": 2}
